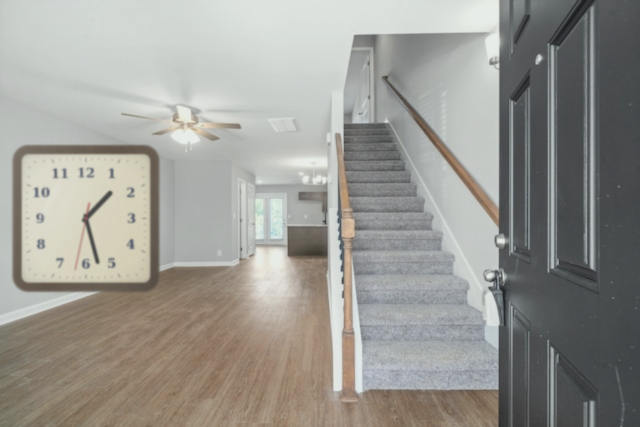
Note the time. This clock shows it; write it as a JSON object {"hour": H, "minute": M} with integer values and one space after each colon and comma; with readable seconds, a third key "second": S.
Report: {"hour": 1, "minute": 27, "second": 32}
